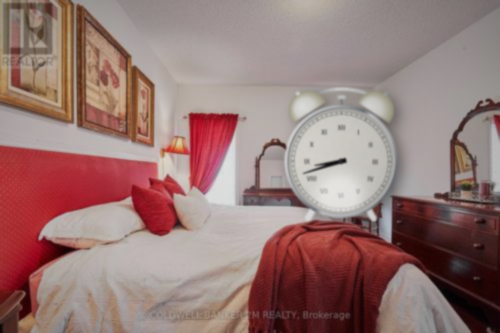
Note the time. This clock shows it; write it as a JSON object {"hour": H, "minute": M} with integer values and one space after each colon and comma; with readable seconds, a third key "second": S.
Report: {"hour": 8, "minute": 42}
